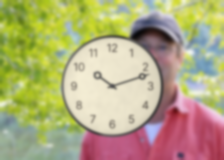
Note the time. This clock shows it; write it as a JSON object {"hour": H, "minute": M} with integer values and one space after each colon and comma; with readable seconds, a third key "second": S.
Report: {"hour": 10, "minute": 12}
